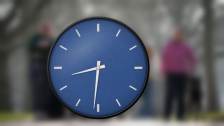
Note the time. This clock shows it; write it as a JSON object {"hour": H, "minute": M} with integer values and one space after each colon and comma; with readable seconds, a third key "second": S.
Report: {"hour": 8, "minute": 31}
